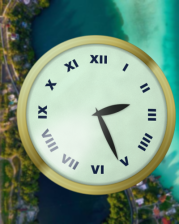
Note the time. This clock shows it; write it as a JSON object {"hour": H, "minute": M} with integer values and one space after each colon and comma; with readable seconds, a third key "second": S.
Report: {"hour": 2, "minute": 26}
